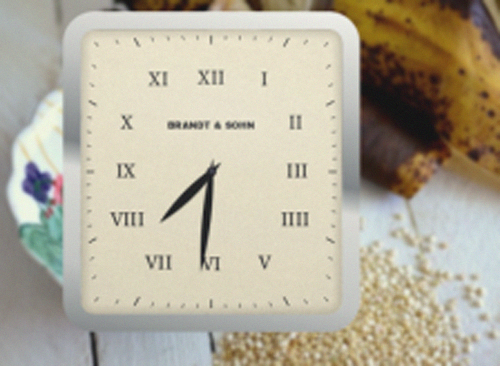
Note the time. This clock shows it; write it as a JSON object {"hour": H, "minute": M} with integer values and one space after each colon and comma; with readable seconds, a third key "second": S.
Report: {"hour": 7, "minute": 31}
